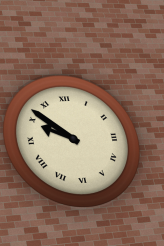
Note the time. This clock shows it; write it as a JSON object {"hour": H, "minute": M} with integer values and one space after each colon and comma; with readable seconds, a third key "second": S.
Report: {"hour": 9, "minute": 52}
